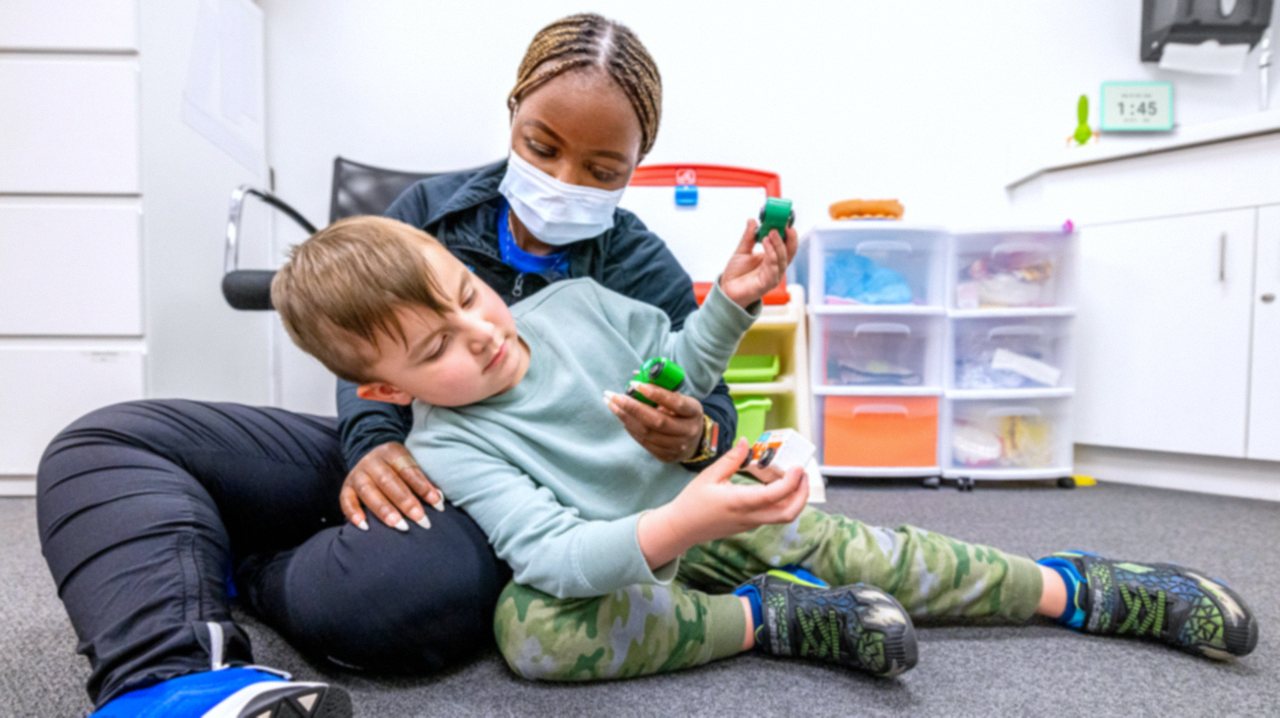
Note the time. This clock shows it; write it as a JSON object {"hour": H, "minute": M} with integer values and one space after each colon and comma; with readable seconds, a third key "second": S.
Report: {"hour": 1, "minute": 45}
